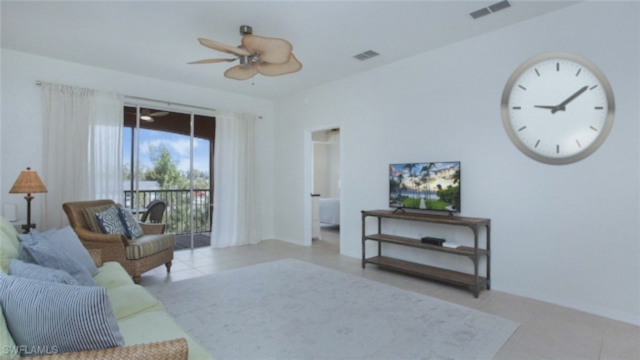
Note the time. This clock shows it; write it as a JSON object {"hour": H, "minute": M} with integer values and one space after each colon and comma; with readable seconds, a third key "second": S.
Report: {"hour": 9, "minute": 9}
